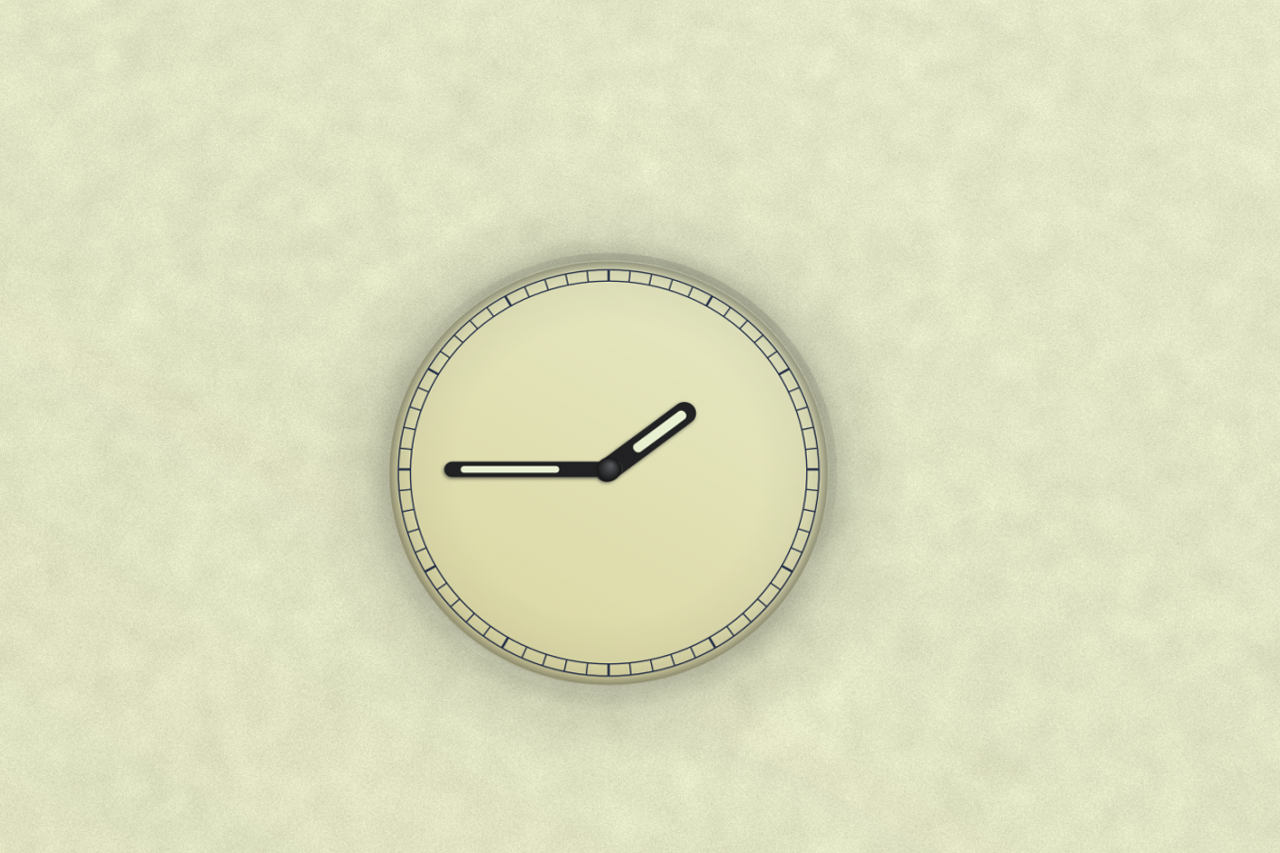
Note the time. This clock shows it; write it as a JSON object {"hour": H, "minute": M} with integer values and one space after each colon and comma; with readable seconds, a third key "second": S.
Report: {"hour": 1, "minute": 45}
